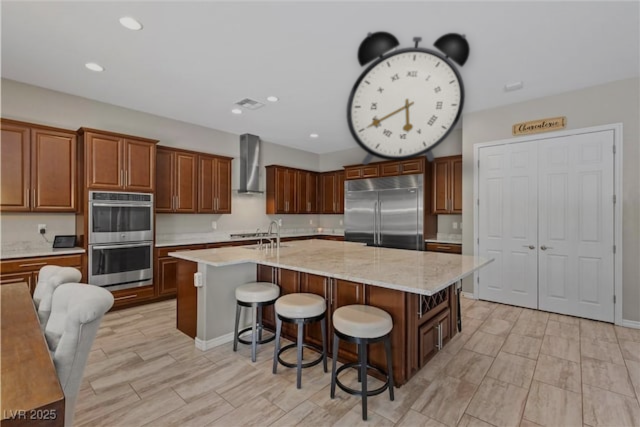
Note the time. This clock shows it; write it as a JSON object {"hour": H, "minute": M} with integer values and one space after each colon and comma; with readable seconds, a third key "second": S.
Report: {"hour": 5, "minute": 40}
